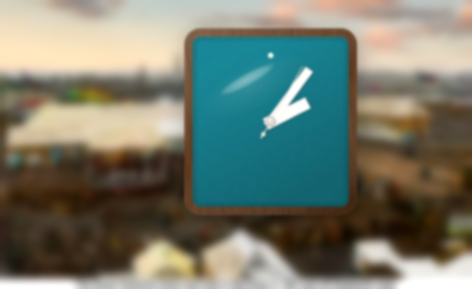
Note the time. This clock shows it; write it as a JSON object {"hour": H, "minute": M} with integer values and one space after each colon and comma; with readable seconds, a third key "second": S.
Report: {"hour": 2, "minute": 6, "second": 5}
